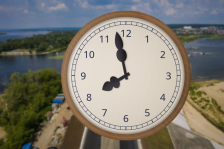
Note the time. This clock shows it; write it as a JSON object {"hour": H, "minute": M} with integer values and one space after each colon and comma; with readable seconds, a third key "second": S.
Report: {"hour": 7, "minute": 58}
